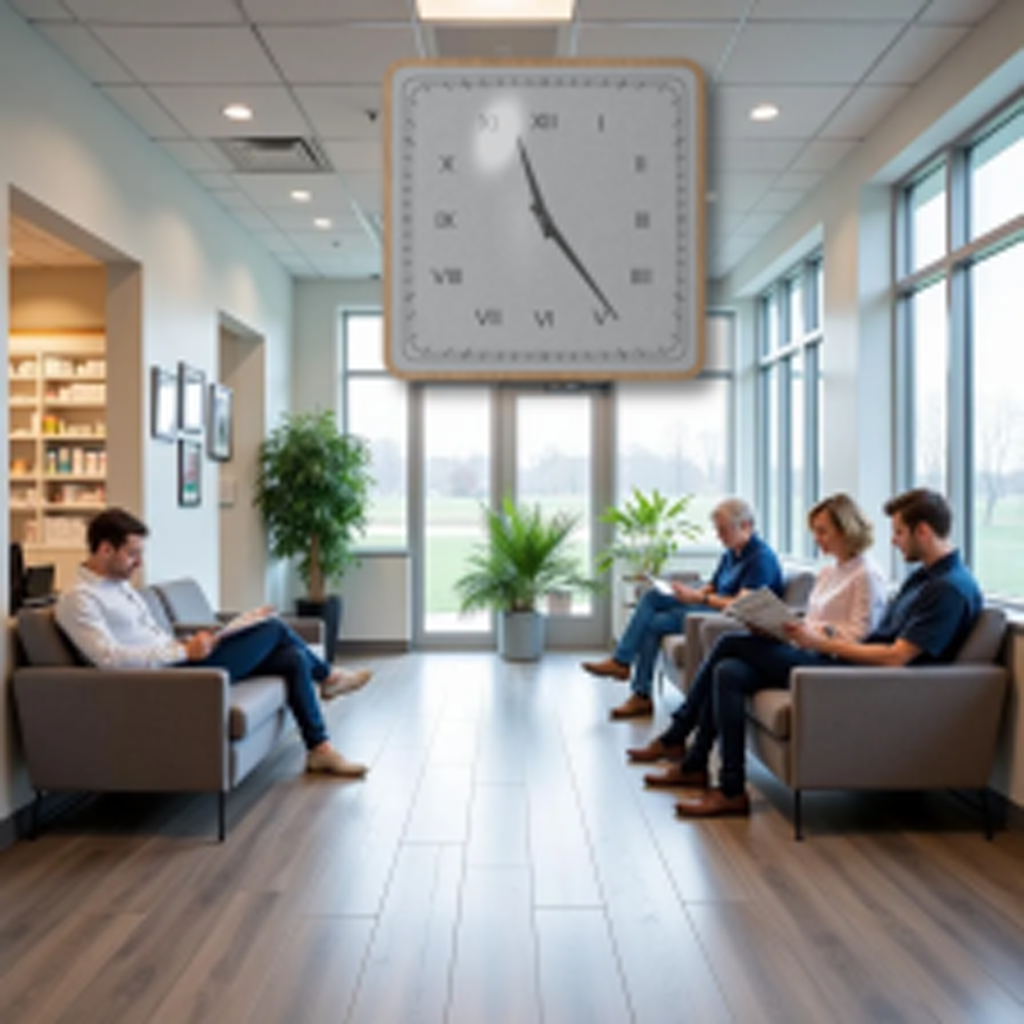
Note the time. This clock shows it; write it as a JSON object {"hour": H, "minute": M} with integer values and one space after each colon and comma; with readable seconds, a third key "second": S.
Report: {"hour": 11, "minute": 24}
